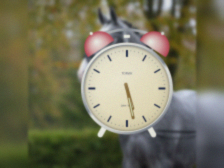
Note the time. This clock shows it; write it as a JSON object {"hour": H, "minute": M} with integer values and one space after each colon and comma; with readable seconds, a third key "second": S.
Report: {"hour": 5, "minute": 28}
